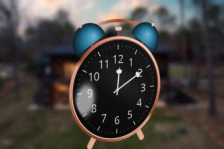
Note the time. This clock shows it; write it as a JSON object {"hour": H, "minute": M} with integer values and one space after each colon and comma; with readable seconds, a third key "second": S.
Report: {"hour": 12, "minute": 10}
